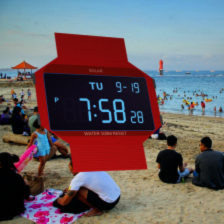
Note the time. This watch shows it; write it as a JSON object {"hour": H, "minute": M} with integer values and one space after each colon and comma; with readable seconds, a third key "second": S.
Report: {"hour": 7, "minute": 58, "second": 28}
